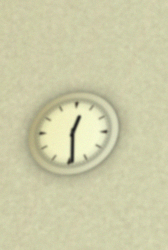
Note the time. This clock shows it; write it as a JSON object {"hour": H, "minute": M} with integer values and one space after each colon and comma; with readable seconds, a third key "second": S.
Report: {"hour": 12, "minute": 29}
